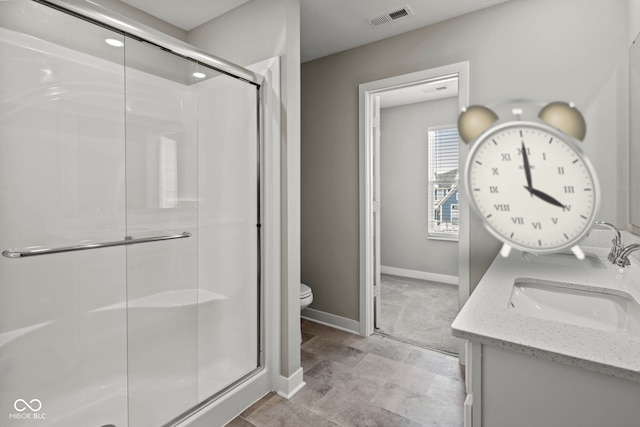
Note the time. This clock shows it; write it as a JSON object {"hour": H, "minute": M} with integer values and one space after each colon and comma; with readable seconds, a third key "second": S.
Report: {"hour": 4, "minute": 0}
